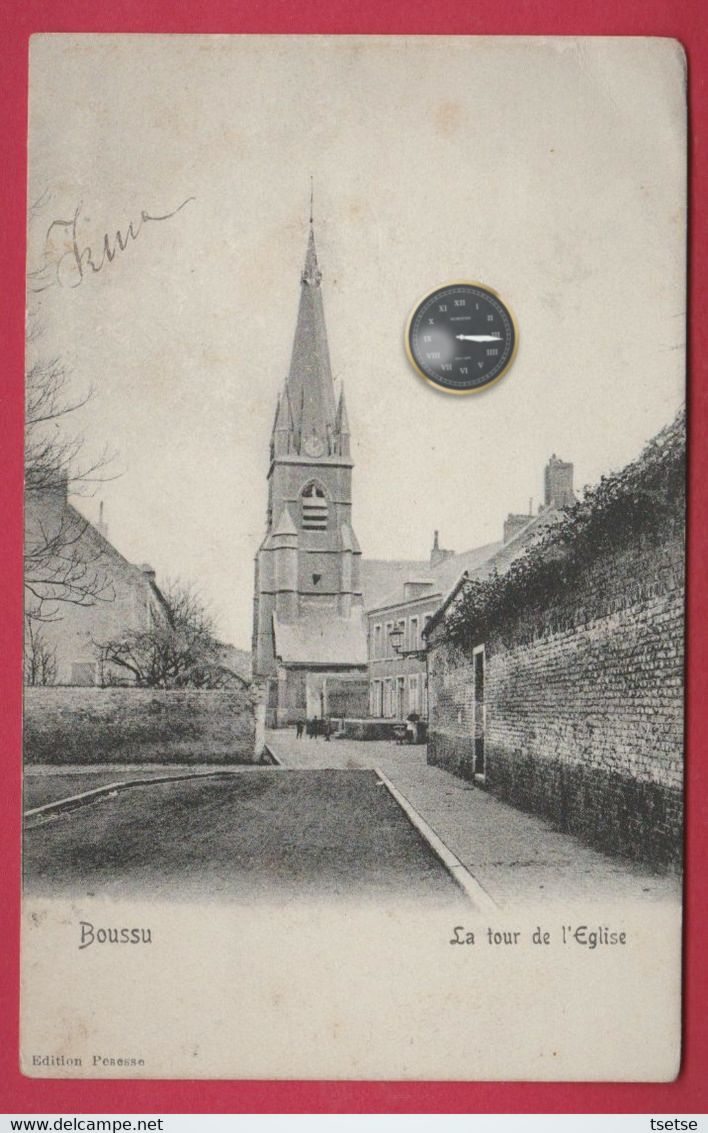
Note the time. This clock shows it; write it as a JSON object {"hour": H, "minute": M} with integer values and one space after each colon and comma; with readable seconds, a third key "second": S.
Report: {"hour": 3, "minute": 16}
